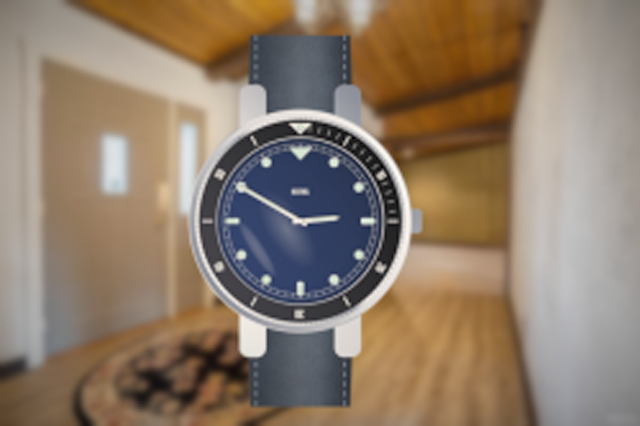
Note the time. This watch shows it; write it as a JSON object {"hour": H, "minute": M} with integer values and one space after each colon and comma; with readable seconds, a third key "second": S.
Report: {"hour": 2, "minute": 50}
